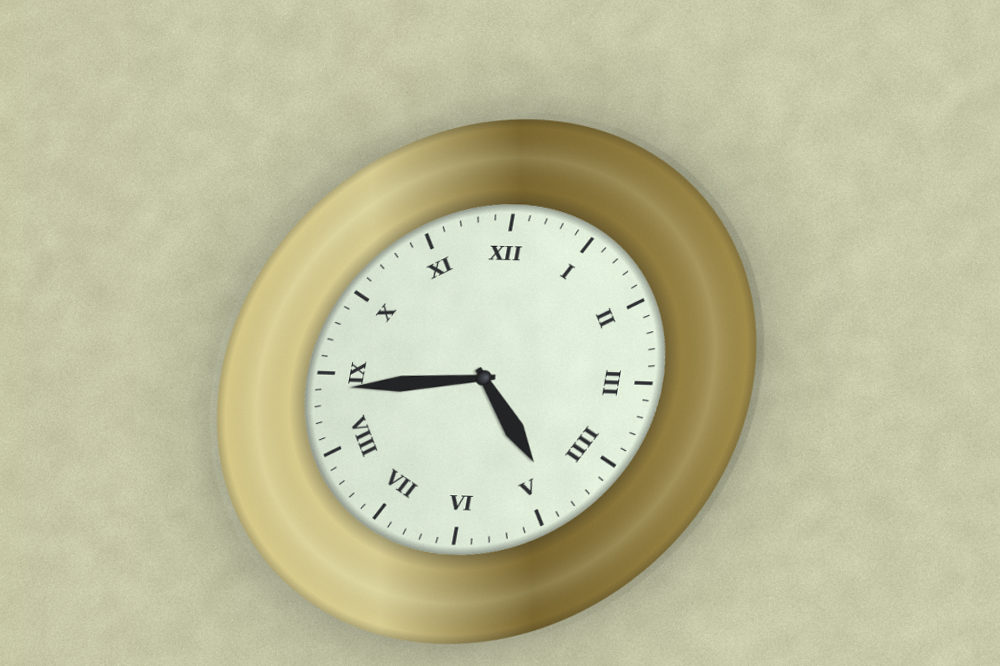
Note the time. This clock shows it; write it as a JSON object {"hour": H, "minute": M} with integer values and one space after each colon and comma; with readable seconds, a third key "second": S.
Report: {"hour": 4, "minute": 44}
